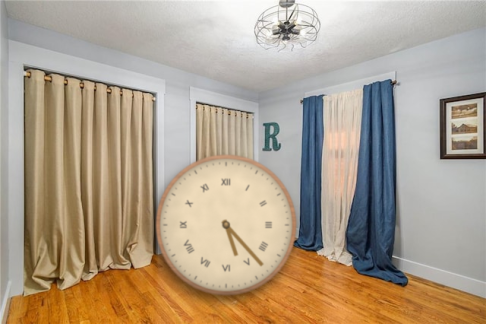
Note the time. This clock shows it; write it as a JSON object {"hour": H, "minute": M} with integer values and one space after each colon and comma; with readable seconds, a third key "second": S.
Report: {"hour": 5, "minute": 23}
